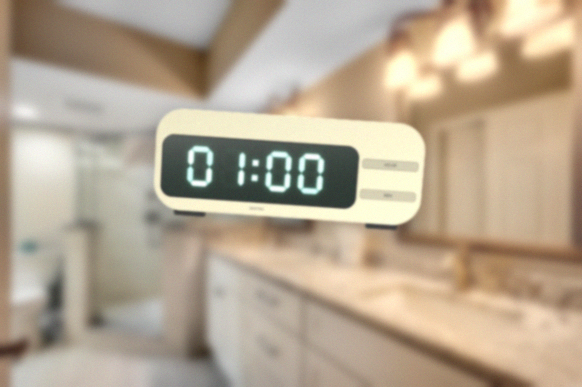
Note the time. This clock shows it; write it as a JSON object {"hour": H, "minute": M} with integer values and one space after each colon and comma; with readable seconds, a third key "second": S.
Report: {"hour": 1, "minute": 0}
